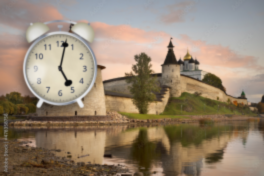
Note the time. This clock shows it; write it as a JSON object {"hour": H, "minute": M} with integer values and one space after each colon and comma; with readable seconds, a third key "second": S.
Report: {"hour": 5, "minute": 2}
